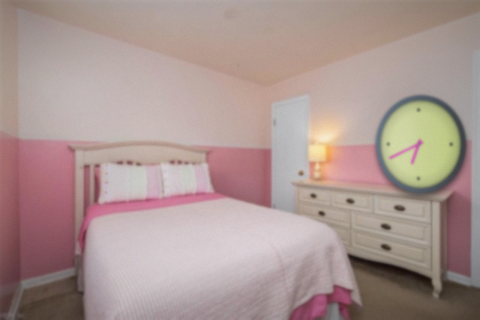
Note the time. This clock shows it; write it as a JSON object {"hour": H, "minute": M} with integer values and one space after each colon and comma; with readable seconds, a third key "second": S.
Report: {"hour": 6, "minute": 41}
